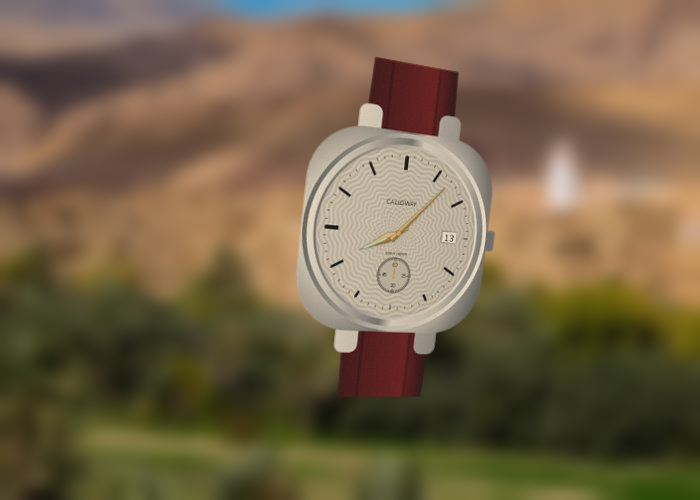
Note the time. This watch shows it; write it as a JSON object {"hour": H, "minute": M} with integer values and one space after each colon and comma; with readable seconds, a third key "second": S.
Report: {"hour": 8, "minute": 7}
